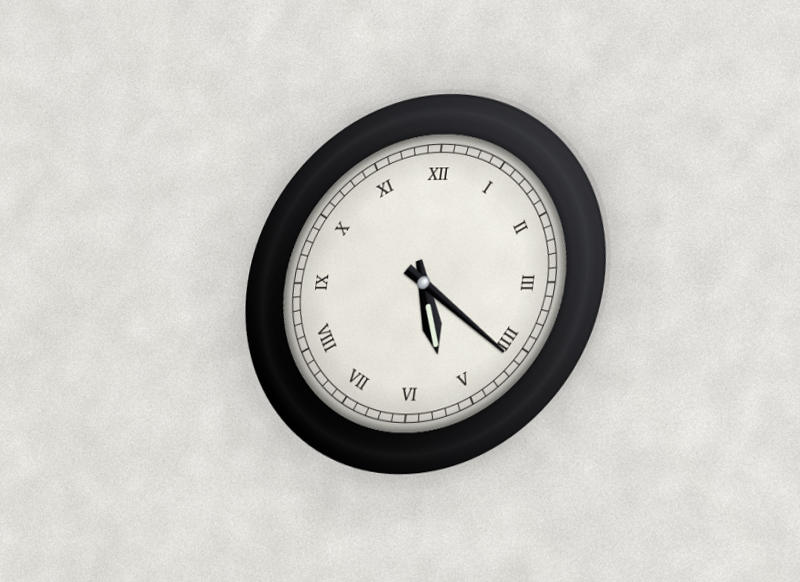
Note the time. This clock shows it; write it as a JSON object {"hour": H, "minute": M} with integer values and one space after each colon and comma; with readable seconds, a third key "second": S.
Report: {"hour": 5, "minute": 21}
